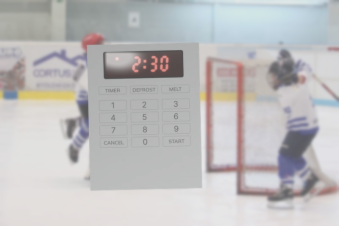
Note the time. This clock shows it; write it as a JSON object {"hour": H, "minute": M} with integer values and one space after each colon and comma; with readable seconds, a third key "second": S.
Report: {"hour": 2, "minute": 30}
